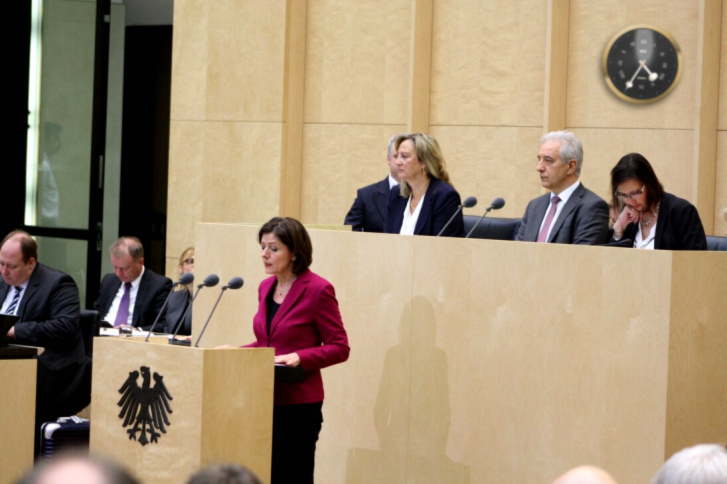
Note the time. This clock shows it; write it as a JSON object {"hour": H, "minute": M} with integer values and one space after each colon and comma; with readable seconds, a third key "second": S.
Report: {"hour": 4, "minute": 35}
